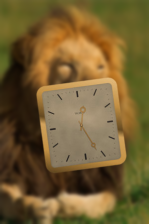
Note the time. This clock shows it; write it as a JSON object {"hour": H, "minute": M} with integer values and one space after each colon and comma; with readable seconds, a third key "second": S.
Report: {"hour": 12, "minute": 26}
